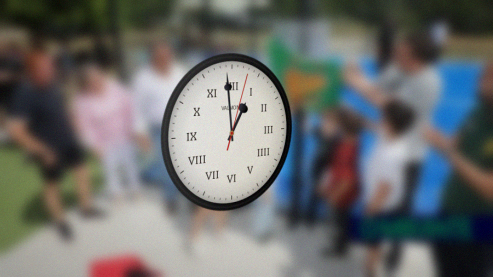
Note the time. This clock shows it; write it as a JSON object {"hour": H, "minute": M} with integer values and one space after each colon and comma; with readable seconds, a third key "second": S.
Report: {"hour": 12, "minute": 59, "second": 3}
